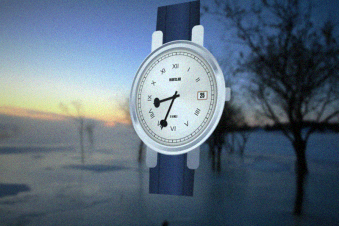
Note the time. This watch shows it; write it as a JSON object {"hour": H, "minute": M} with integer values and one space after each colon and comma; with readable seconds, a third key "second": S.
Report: {"hour": 8, "minute": 34}
